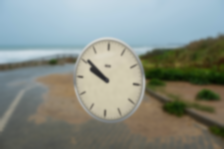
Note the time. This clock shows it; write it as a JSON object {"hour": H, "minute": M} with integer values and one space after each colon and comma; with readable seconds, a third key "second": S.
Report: {"hour": 9, "minute": 51}
